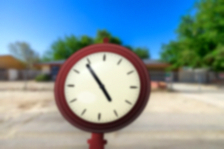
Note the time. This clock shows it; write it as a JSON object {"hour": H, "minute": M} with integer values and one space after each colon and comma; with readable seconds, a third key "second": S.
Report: {"hour": 4, "minute": 54}
